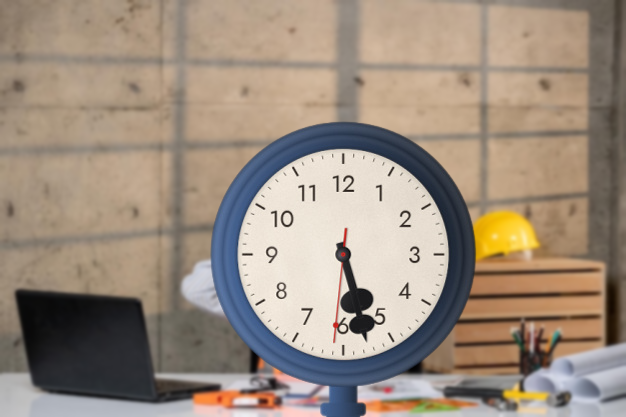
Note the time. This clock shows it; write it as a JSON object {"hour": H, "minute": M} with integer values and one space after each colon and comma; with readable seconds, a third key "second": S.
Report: {"hour": 5, "minute": 27, "second": 31}
